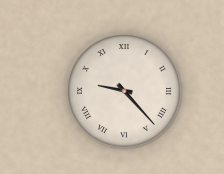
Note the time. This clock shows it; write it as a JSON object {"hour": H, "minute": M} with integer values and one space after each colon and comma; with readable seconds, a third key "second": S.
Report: {"hour": 9, "minute": 23}
